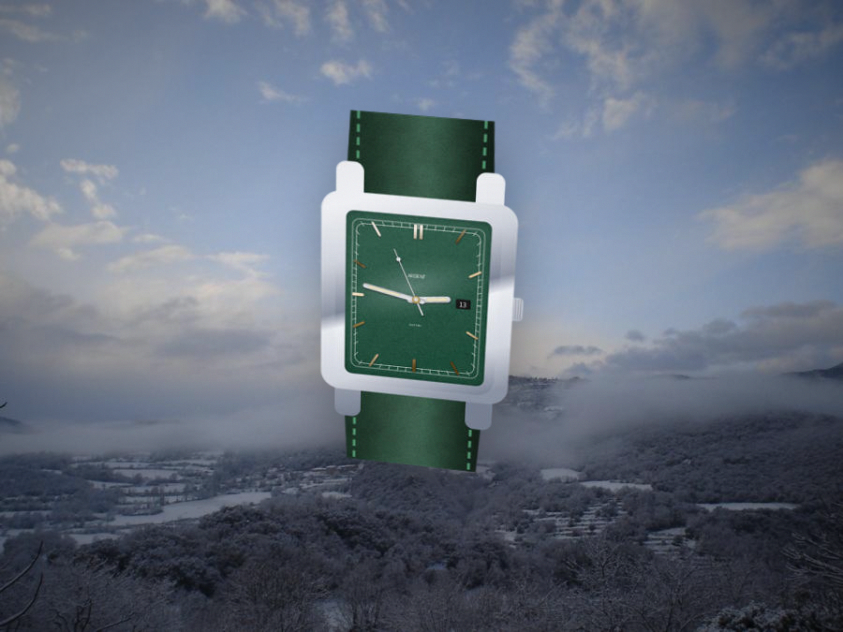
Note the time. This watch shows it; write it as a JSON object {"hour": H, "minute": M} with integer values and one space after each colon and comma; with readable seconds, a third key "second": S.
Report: {"hour": 2, "minute": 46, "second": 56}
